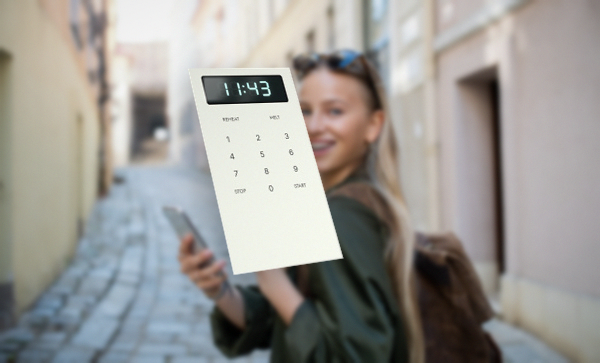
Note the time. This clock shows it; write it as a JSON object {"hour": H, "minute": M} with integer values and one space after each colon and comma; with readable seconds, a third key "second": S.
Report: {"hour": 11, "minute": 43}
